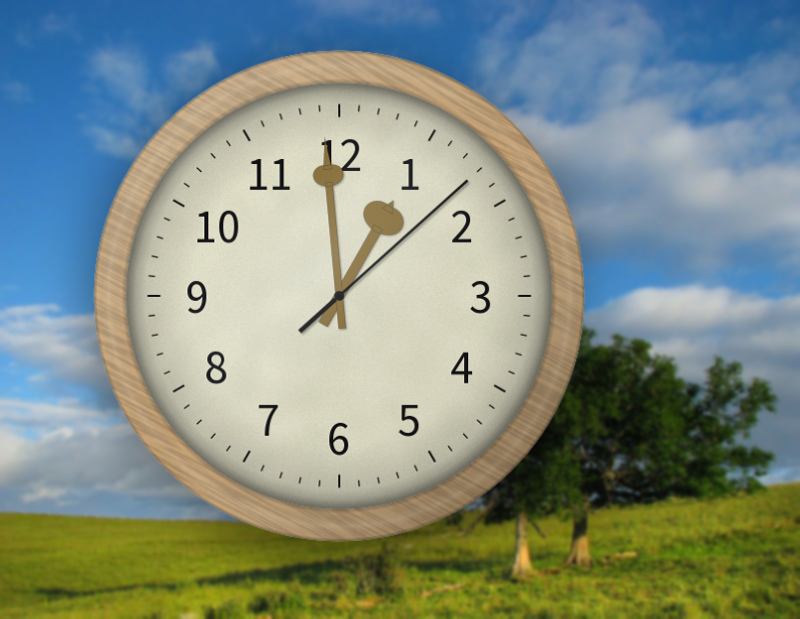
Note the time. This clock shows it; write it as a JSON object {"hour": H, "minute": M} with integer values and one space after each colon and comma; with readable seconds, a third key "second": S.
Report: {"hour": 12, "minute": 59, "second": 8}
